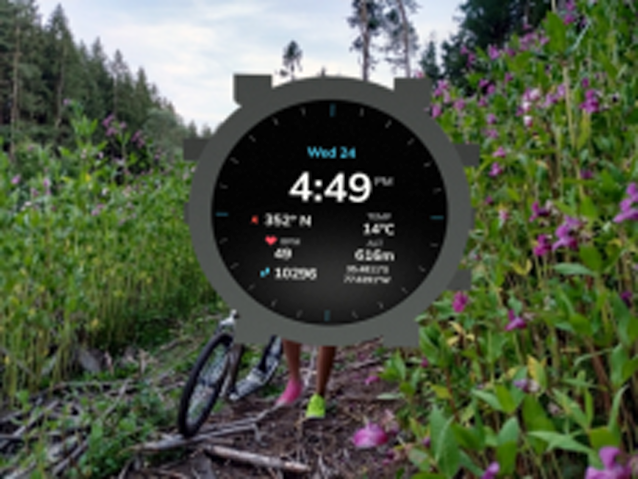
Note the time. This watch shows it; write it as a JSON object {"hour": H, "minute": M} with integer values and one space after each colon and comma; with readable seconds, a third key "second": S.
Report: {"hour": 4, "minute": 49}
